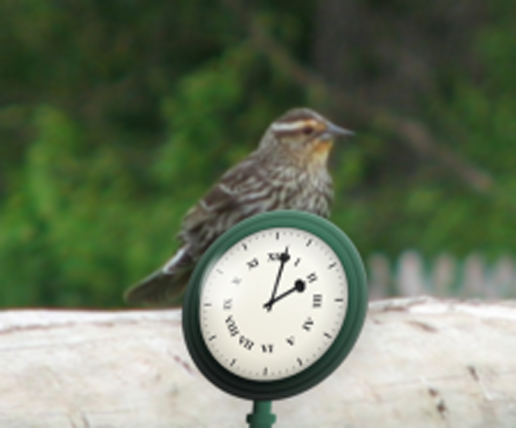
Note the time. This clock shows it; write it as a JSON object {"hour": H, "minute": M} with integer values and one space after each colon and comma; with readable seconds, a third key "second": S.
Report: {"hour": 2, "minute": 2}
